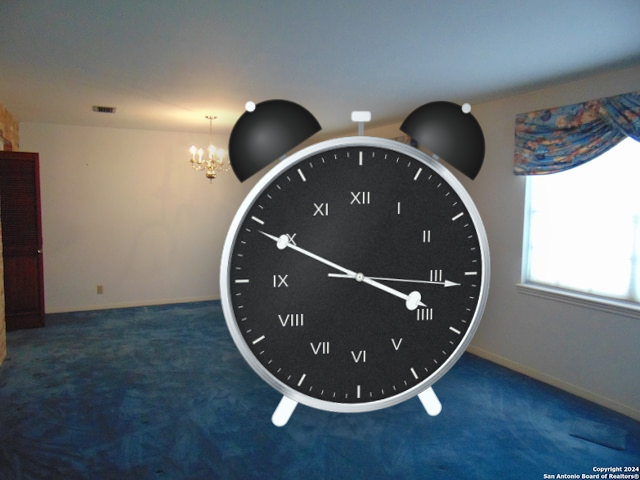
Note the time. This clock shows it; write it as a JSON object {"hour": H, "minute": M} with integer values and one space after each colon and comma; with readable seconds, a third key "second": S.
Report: {"hour": 3, "minute": 49, "second": 16}
